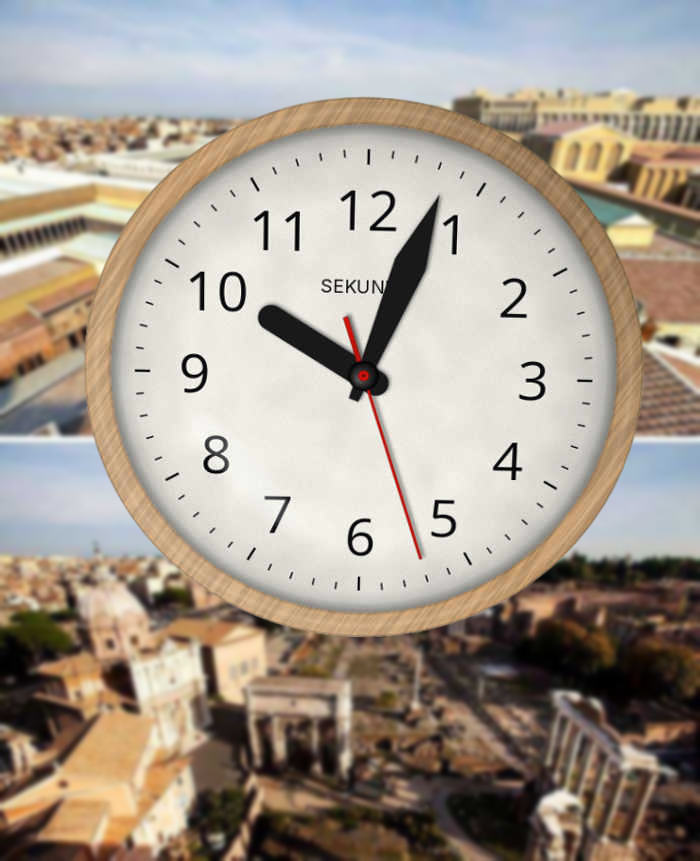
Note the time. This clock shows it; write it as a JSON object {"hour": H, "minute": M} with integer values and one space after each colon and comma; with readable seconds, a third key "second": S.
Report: {"hour": 10, "minute": 3, "second": 27}
